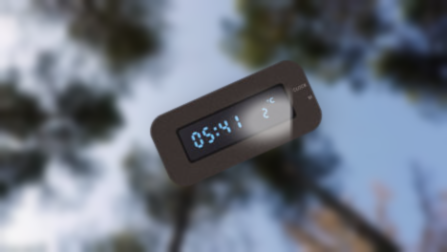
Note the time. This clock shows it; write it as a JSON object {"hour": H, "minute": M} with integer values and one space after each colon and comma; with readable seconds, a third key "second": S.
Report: {"hour": 5, "minute": 41}
